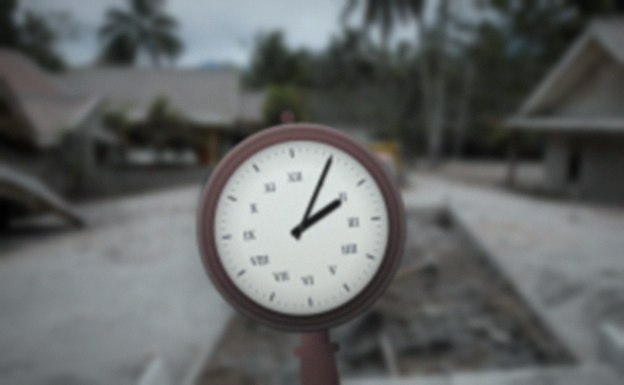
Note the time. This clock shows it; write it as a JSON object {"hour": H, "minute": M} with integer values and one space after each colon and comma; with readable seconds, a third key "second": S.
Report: {"hour": 2, "minute": 5}
